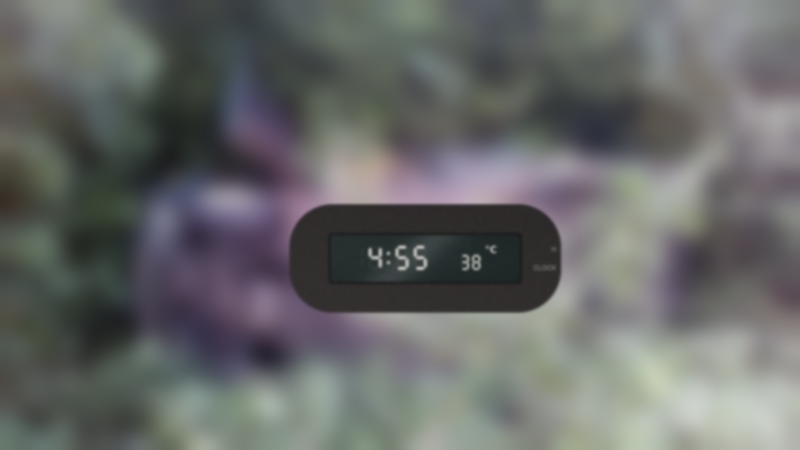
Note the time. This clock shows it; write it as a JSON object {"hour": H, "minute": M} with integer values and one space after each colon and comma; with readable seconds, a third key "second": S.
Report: {"hour": 4, "minute": 55}
